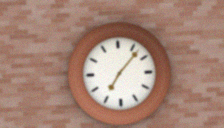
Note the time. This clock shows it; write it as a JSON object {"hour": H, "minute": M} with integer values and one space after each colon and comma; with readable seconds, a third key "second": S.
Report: {"hour": 7, "minute": 7}
